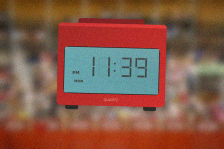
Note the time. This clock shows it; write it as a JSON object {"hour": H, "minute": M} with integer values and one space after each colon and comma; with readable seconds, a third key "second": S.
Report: {"hour": 11, "minute": 39}
